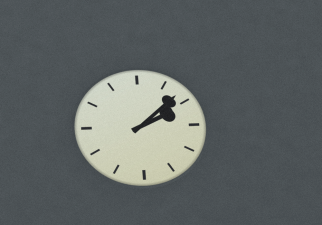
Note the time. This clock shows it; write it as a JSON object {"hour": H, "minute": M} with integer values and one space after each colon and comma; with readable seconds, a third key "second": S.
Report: {"hour": 2, "minute": 8}
